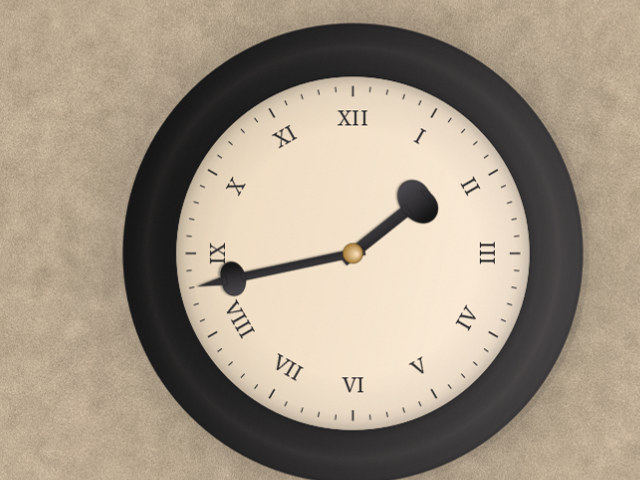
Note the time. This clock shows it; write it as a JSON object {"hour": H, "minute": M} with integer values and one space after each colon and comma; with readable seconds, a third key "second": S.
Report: {"hour": 1, "minute": 43}
